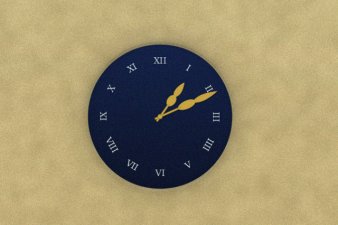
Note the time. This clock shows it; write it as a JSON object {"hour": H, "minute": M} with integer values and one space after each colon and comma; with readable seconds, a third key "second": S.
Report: {"hour": 1, "minute": 11}
